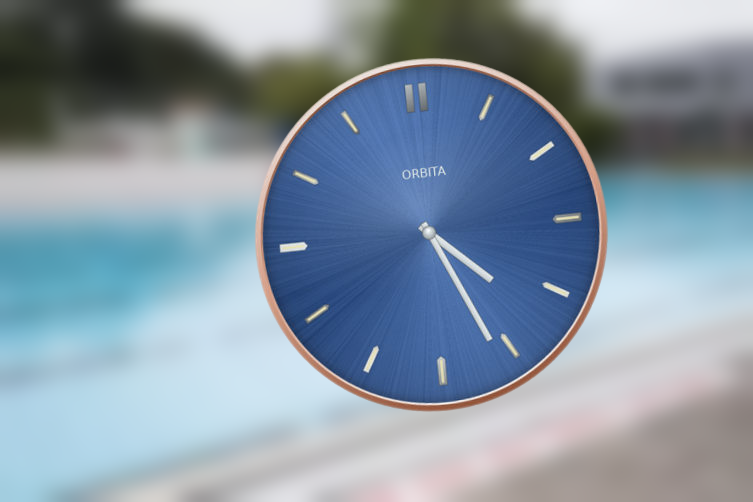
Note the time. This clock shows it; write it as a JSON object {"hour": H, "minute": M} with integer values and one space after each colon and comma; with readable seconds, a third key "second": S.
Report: {"hour": 4, "minute": 26}
